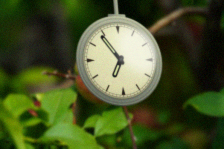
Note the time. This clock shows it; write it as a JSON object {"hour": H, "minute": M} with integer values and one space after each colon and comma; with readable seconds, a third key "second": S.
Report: {"hour": 6, "minute": 54}
